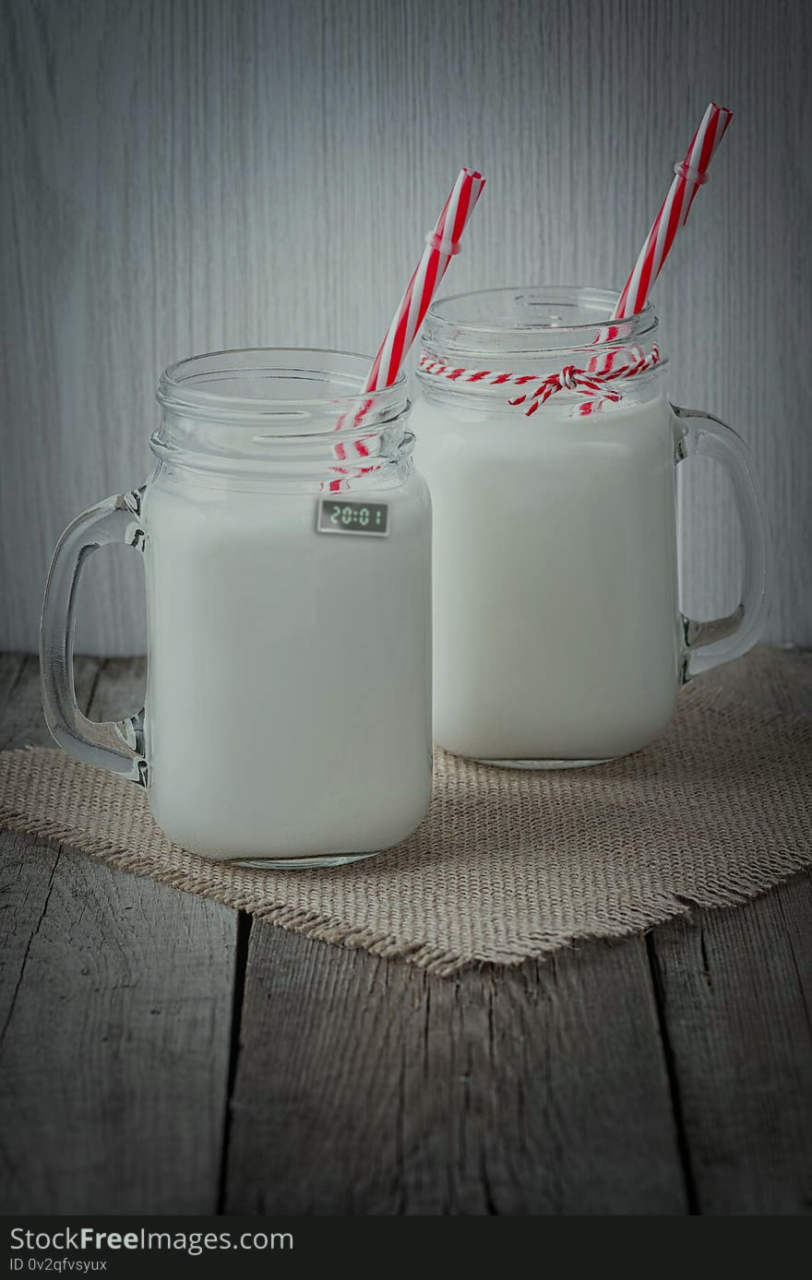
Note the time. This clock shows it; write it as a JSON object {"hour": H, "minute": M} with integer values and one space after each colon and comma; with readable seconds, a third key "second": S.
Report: {"hour": 20, "minute": 1}
